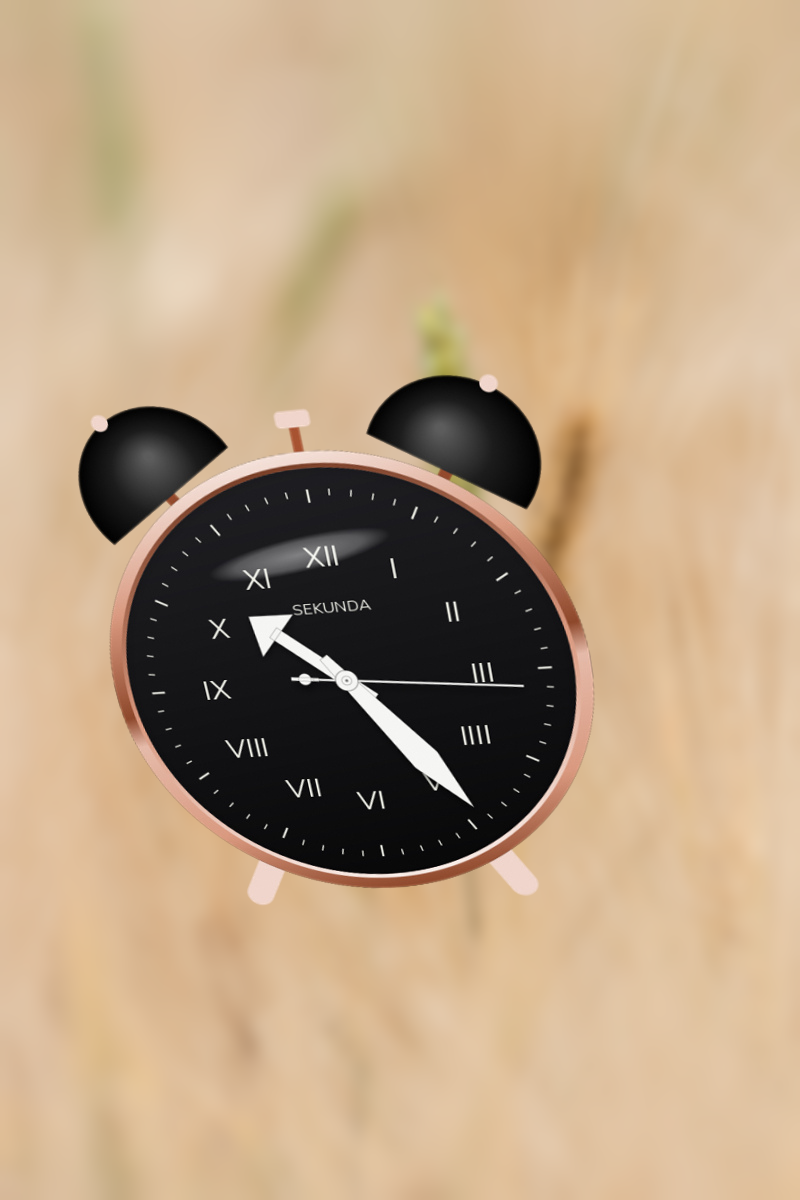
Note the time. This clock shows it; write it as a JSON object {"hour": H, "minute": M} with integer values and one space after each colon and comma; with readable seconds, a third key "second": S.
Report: {"hour": 10, "minute": 24, "second": 16}
